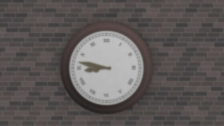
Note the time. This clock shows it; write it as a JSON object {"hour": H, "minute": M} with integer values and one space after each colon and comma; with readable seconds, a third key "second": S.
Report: {"hour": 8, "minute": 47}
